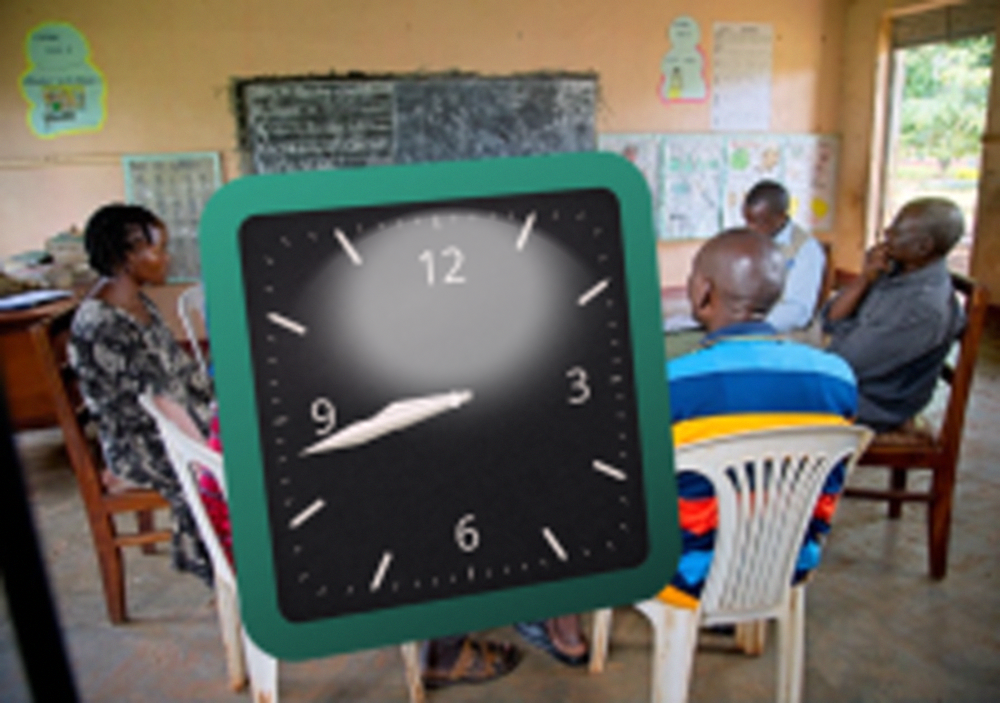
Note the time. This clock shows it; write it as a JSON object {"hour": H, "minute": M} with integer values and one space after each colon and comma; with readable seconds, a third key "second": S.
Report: {"hour": 8, "minute": 43}
